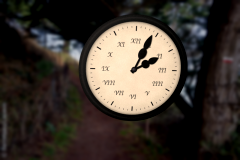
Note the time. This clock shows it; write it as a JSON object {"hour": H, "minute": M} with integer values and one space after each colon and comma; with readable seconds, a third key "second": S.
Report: {"hour": 2, "minute": 4}
